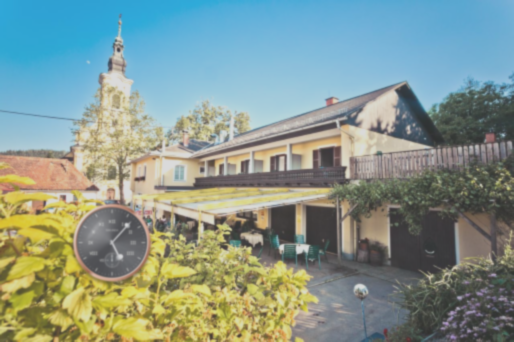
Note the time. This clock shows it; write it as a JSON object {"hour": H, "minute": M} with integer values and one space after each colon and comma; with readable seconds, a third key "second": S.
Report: {"hour": 5, "minute": 7}
